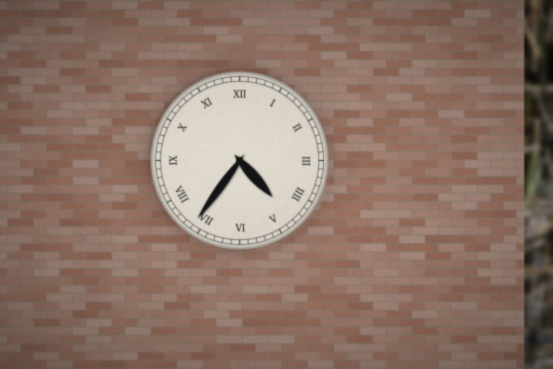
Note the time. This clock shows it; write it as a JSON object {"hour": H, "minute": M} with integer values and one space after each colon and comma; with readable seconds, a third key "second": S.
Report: {"hour": 4, "minute": 36}
